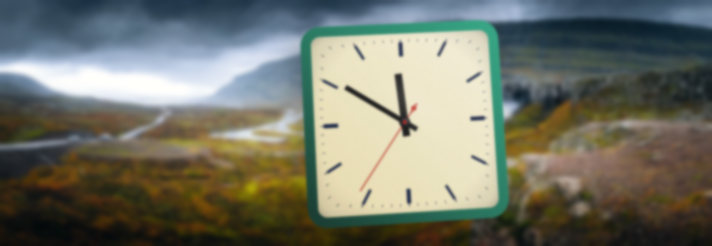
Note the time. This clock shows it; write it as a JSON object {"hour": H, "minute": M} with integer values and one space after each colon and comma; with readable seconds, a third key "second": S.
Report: {"hour": 11, "minute": 50, "second": 36}
